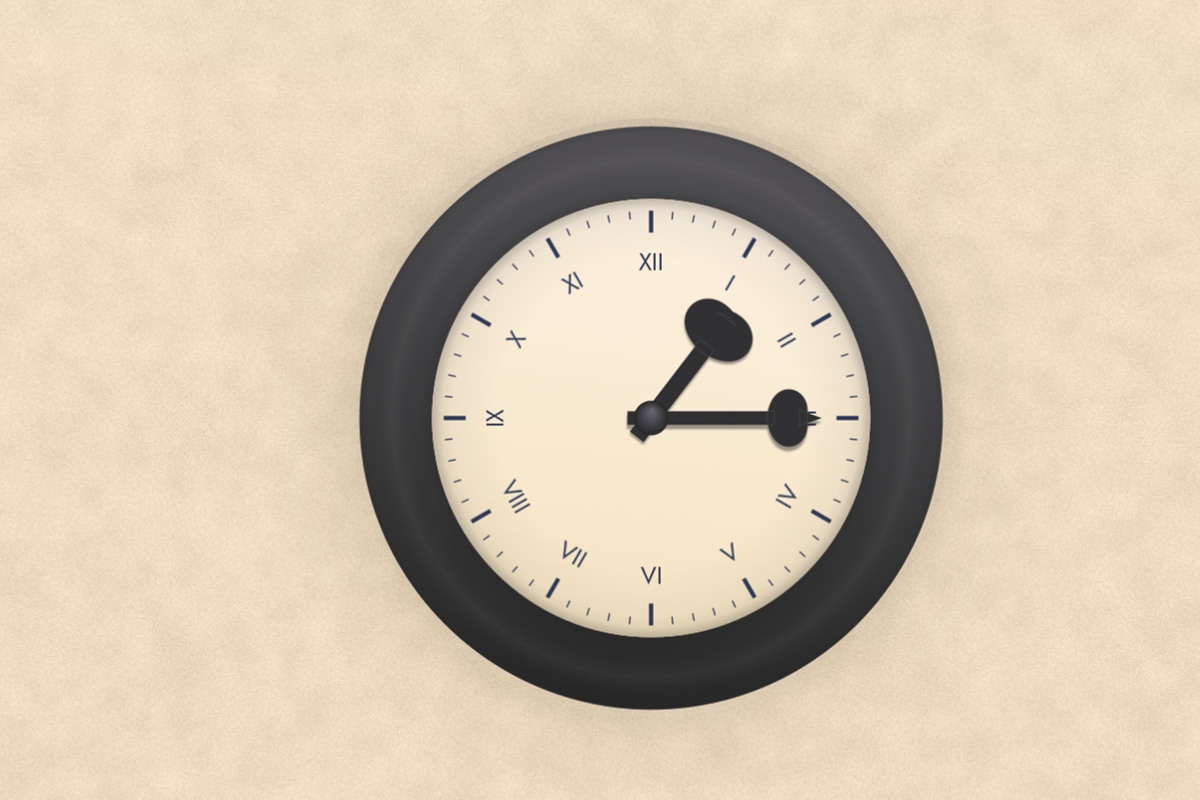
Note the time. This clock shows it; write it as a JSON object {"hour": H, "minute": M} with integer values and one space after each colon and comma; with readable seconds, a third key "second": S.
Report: {"hour": 1, "minute": 15}
